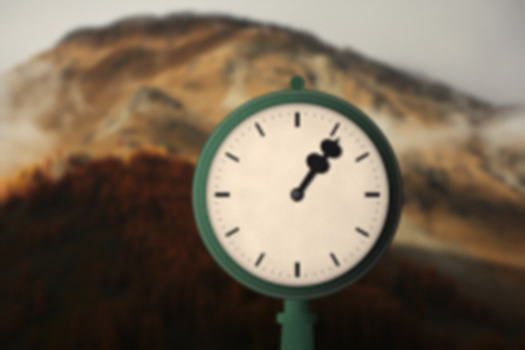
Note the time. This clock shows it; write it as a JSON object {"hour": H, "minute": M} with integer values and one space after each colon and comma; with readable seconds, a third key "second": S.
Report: {"hour": 1, "minute": 6}
